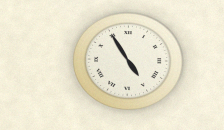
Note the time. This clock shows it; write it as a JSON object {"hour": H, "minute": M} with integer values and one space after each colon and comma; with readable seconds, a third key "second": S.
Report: {"hour": 4, "minute": 55}
